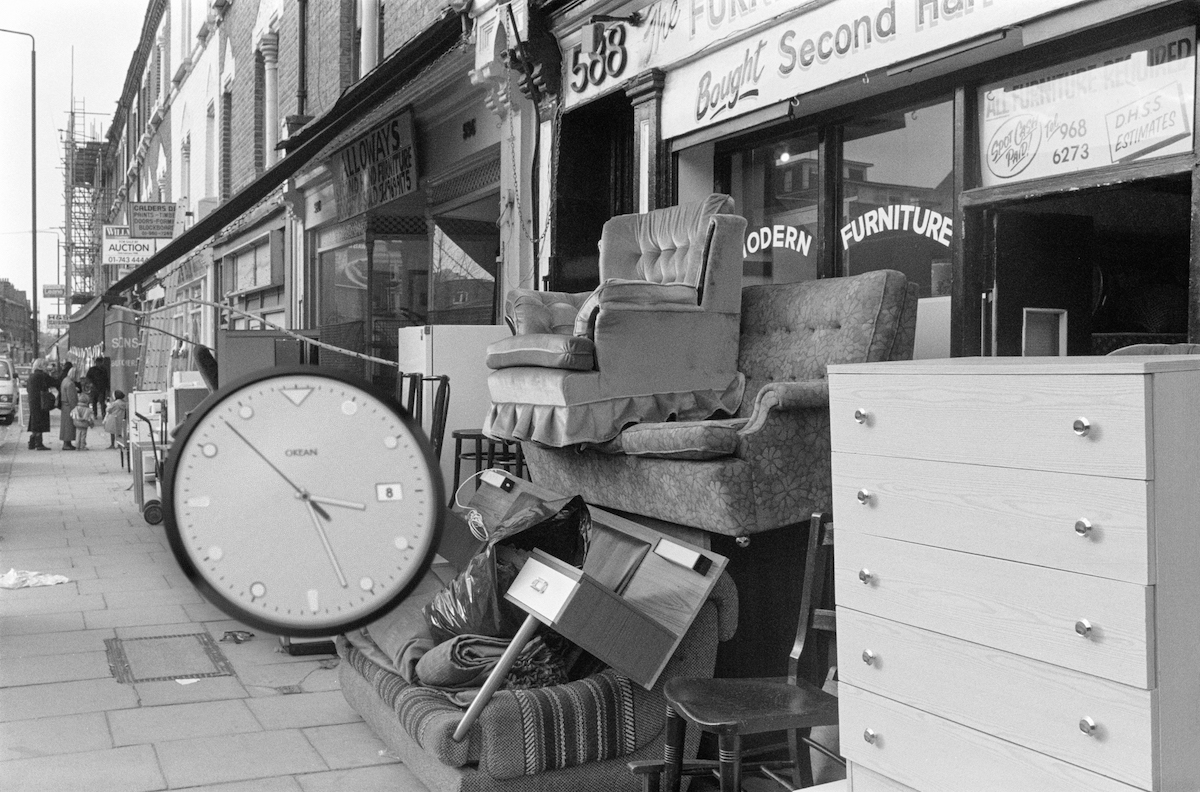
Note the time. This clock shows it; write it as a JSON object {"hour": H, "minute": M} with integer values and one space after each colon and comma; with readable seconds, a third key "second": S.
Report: {"hour": 3, "minute": 26, "second": 53}
